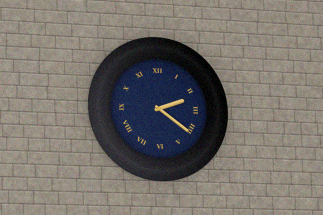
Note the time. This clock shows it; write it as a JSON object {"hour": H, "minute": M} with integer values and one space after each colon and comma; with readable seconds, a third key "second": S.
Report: {"hour": 2, "minute": 21}
